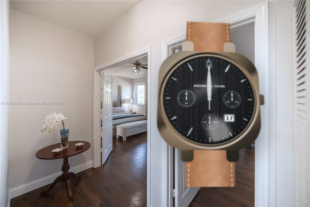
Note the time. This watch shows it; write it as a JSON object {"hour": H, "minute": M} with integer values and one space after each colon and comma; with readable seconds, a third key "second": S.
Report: {"hour": 12, "minute": 0}
